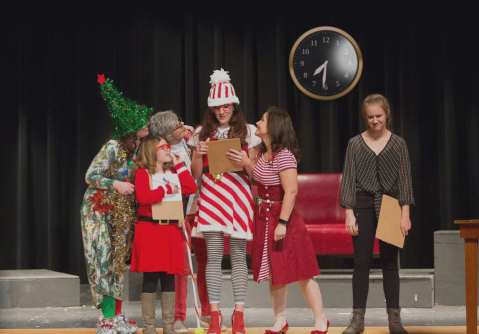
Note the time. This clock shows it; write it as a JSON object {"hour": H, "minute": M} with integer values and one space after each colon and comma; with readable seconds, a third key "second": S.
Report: {"hour": 7, "minute": 31}
